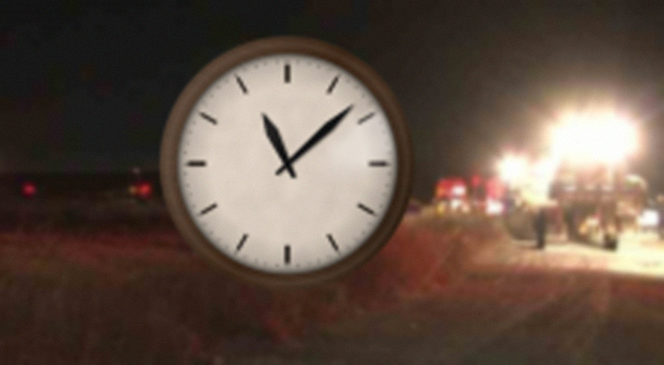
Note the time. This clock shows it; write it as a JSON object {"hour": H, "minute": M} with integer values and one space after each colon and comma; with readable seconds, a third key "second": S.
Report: {"hour": 11, "minute": 8}
